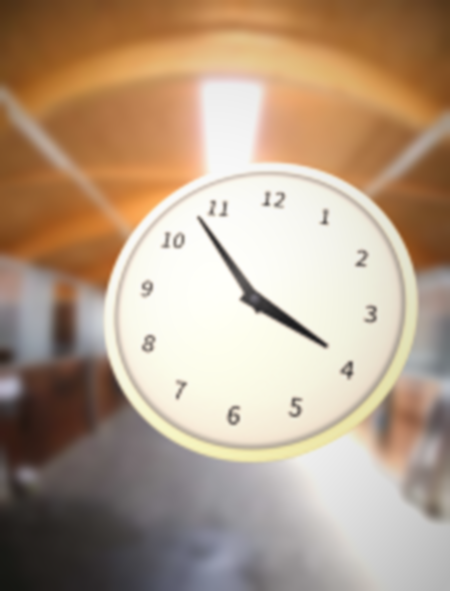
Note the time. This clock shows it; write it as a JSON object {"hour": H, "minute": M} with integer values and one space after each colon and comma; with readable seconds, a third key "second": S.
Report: {"hour": 3, "minute": 53}
